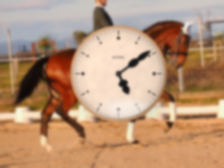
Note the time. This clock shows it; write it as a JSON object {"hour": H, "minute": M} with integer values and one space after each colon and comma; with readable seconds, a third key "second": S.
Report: {"hour": 5, "minute": 9}
